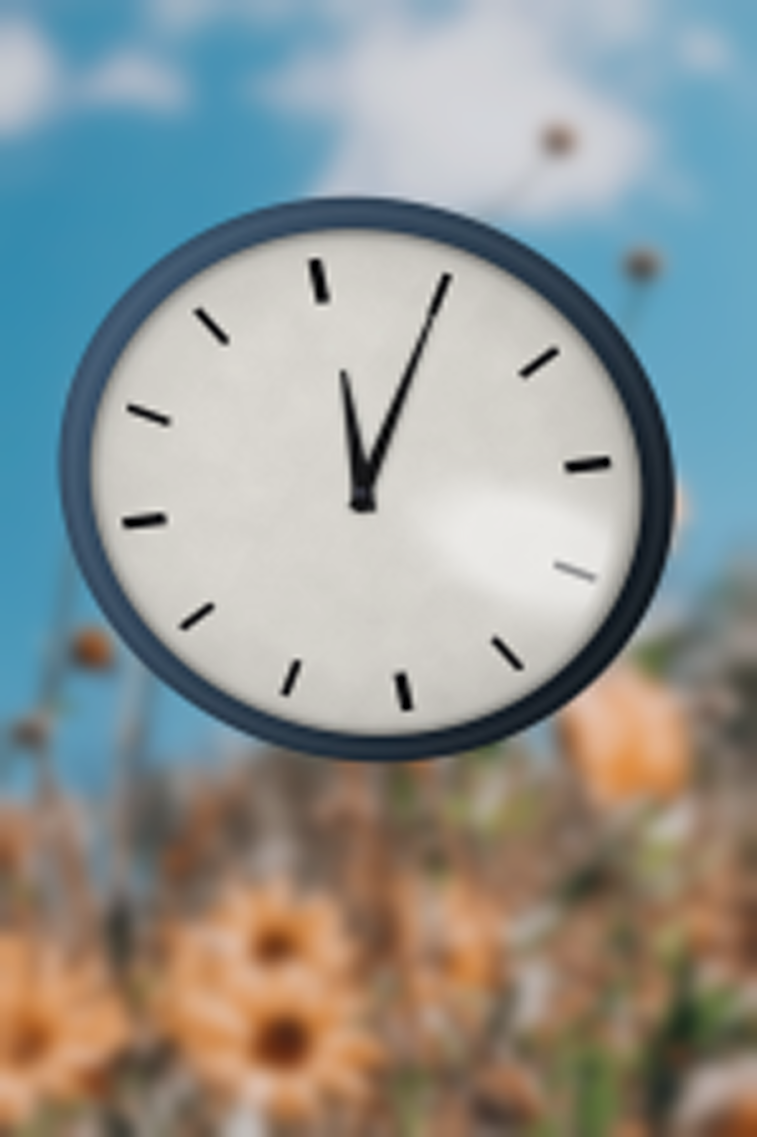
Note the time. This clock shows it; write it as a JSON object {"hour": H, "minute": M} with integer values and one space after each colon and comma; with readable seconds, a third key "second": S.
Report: {"hour": 12, "minute": 5}
